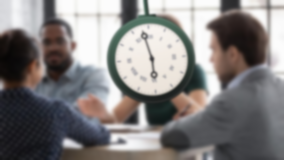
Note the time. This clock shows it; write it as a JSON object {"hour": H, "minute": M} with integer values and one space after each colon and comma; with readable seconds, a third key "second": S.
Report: {"hour": 5, "minute": 58}
